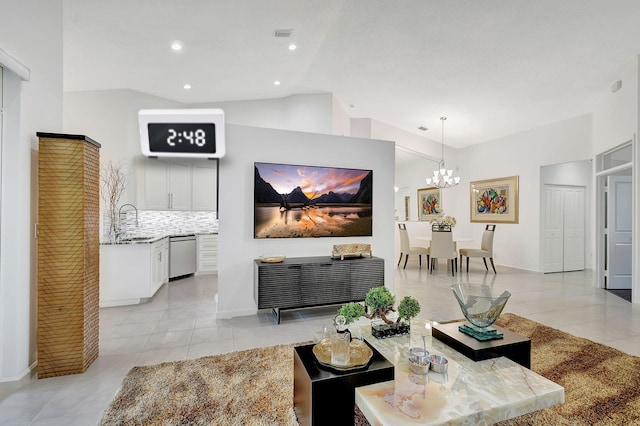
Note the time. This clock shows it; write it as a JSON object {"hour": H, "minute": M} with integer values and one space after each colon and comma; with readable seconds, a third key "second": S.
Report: {"hour": 2, "minute": 48}
